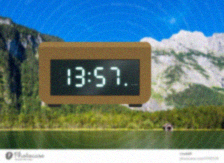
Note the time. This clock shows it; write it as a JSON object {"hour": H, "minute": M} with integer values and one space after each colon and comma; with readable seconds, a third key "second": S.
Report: {"hour": 13, "minute": 57}
